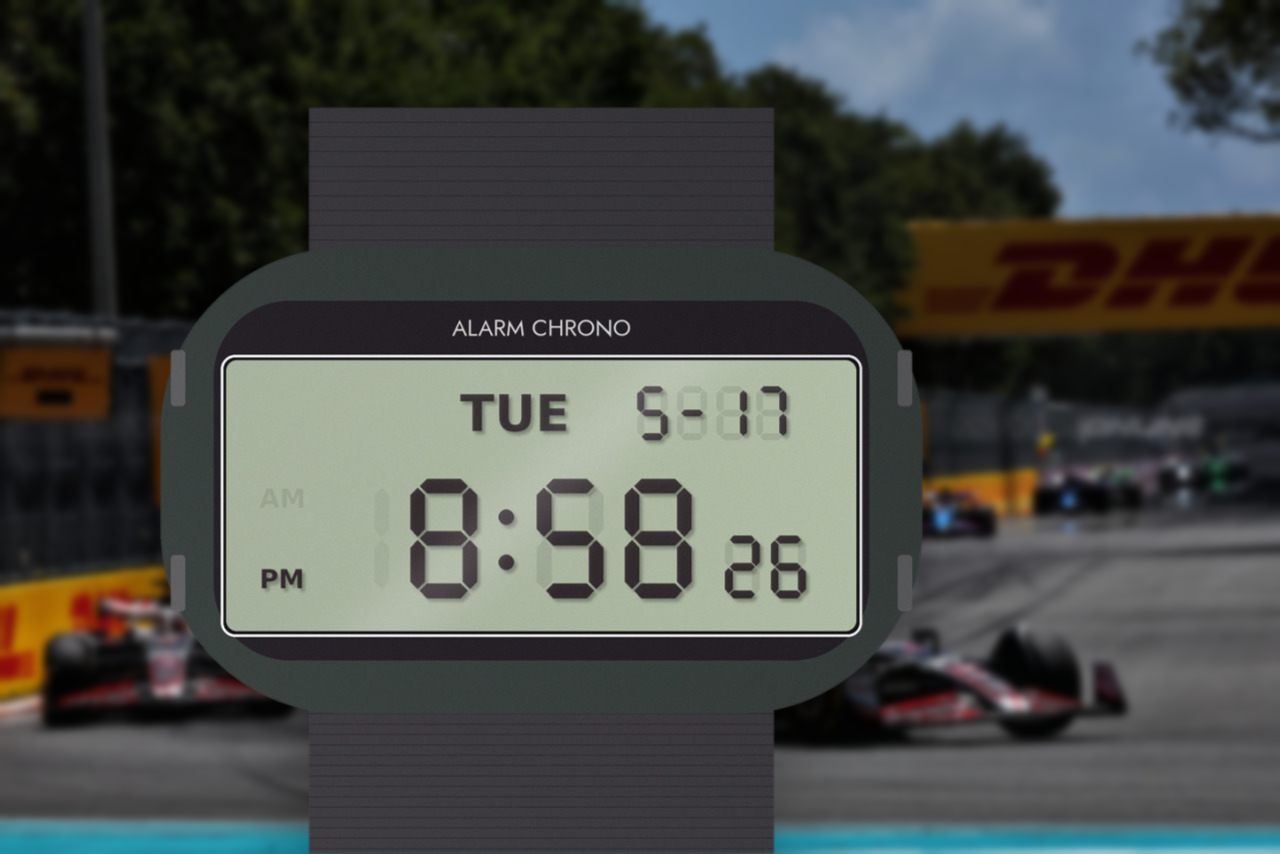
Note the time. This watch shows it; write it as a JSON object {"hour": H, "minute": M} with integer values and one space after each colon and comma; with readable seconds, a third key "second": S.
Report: {"hour": 8, "minute": 58, "second": 26}
